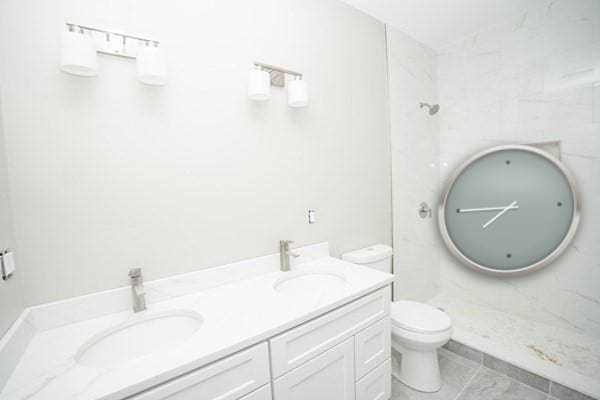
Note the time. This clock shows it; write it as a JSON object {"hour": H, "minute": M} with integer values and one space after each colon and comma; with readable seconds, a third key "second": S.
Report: {"hour": 7, "minute": 45}
